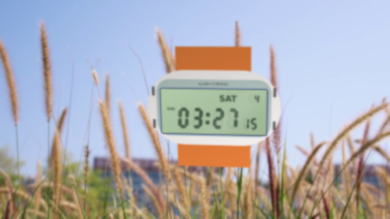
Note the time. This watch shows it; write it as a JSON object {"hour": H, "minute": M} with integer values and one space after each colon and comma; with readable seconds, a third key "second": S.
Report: {"hour": 3, "minute": 27, "second": 15}
